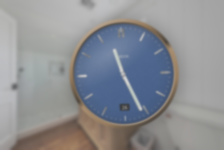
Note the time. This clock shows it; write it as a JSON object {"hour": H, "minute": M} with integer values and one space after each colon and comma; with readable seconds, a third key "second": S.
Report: {"hour": 11, "minute": 26}
